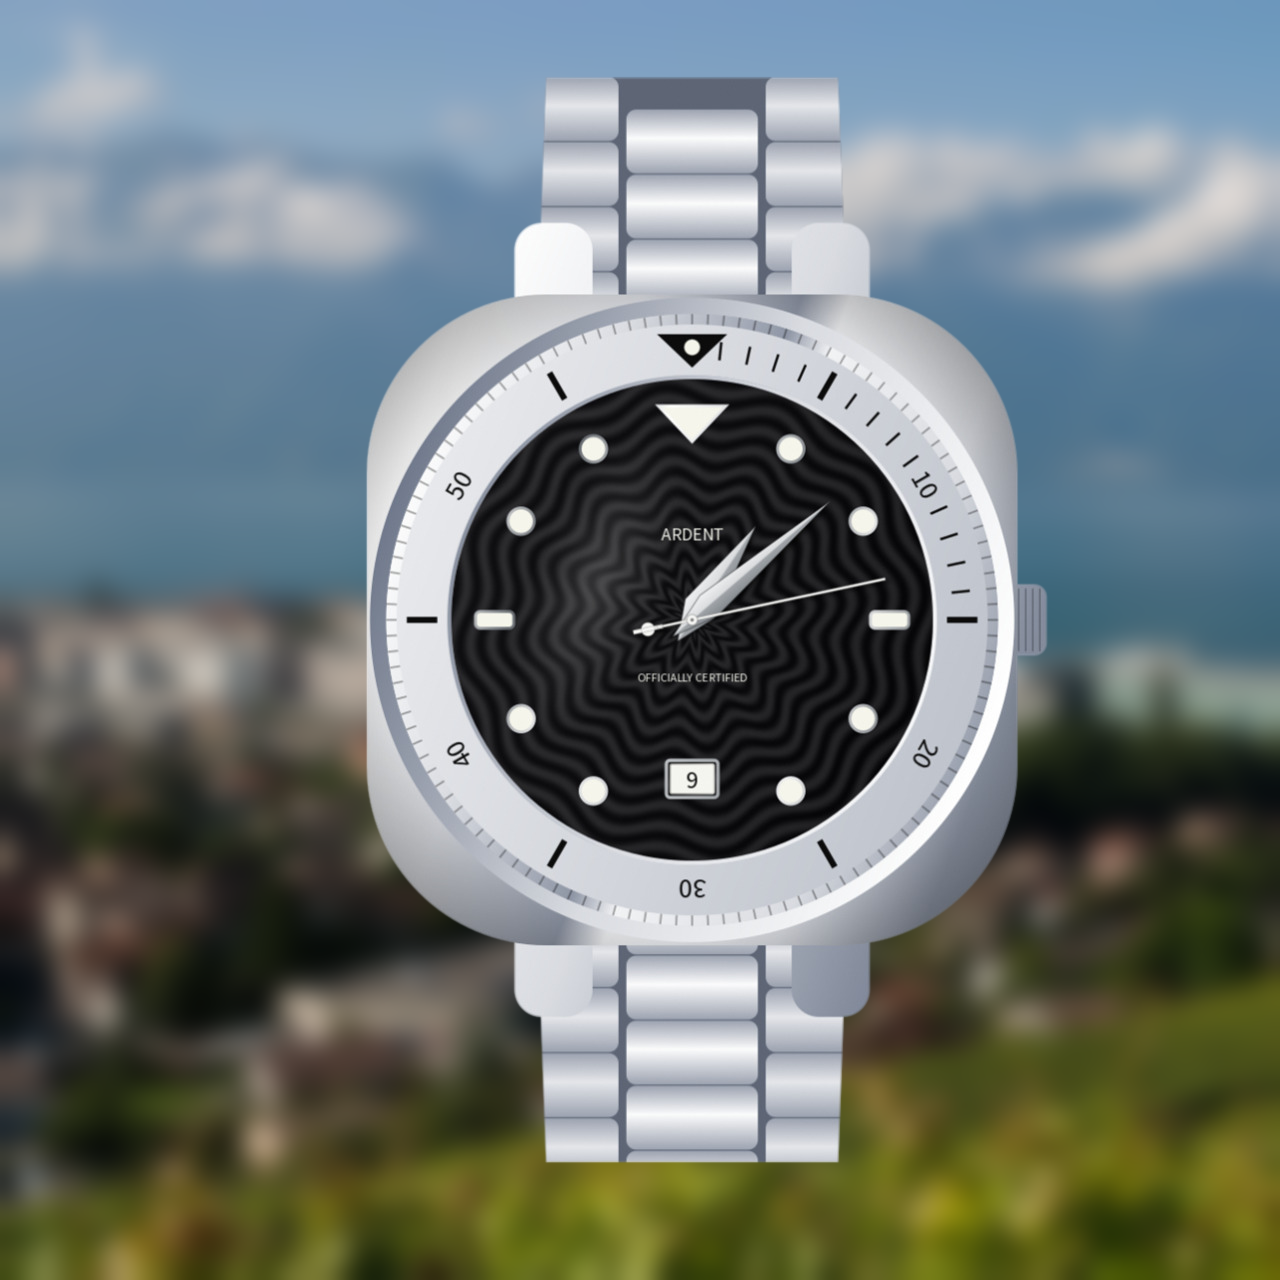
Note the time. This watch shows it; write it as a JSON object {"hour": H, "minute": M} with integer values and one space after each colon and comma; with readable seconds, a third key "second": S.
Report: {"hour": 1, "minute": 8, "second": 13}
